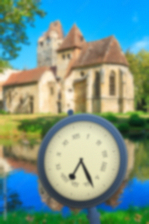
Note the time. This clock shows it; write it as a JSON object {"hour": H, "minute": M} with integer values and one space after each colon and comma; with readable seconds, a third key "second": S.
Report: {"hour": 7, "minute": 28}
